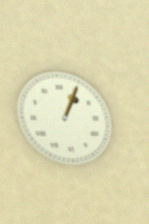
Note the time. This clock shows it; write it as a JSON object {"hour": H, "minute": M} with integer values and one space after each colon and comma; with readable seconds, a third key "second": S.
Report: {"hour": 1, "minute": 5}
